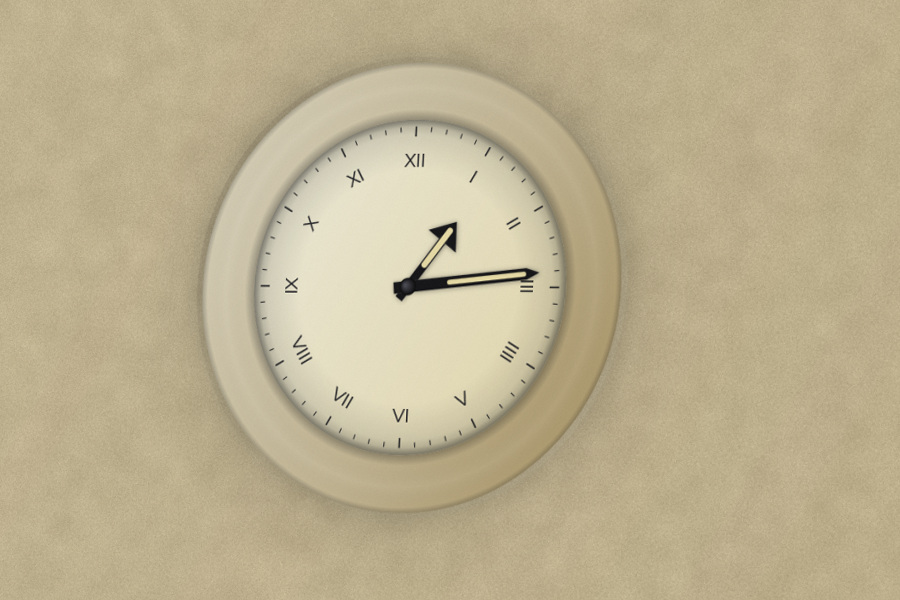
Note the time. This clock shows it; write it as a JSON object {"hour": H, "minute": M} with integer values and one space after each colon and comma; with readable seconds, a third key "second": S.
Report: {"hour": 1, "minute": 14}
